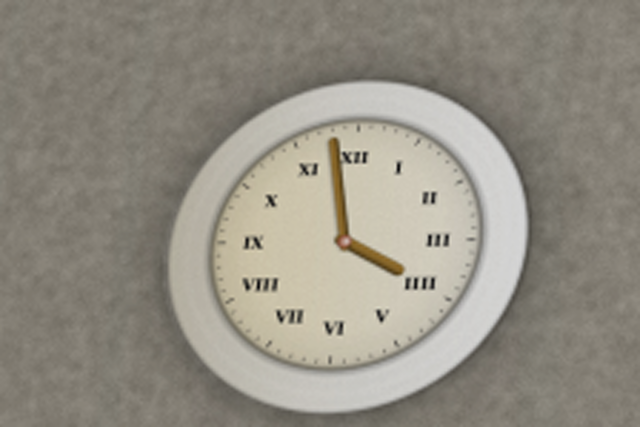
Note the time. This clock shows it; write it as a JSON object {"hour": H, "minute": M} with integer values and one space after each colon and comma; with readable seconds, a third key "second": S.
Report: {"hour": 3, "minute": 58}
